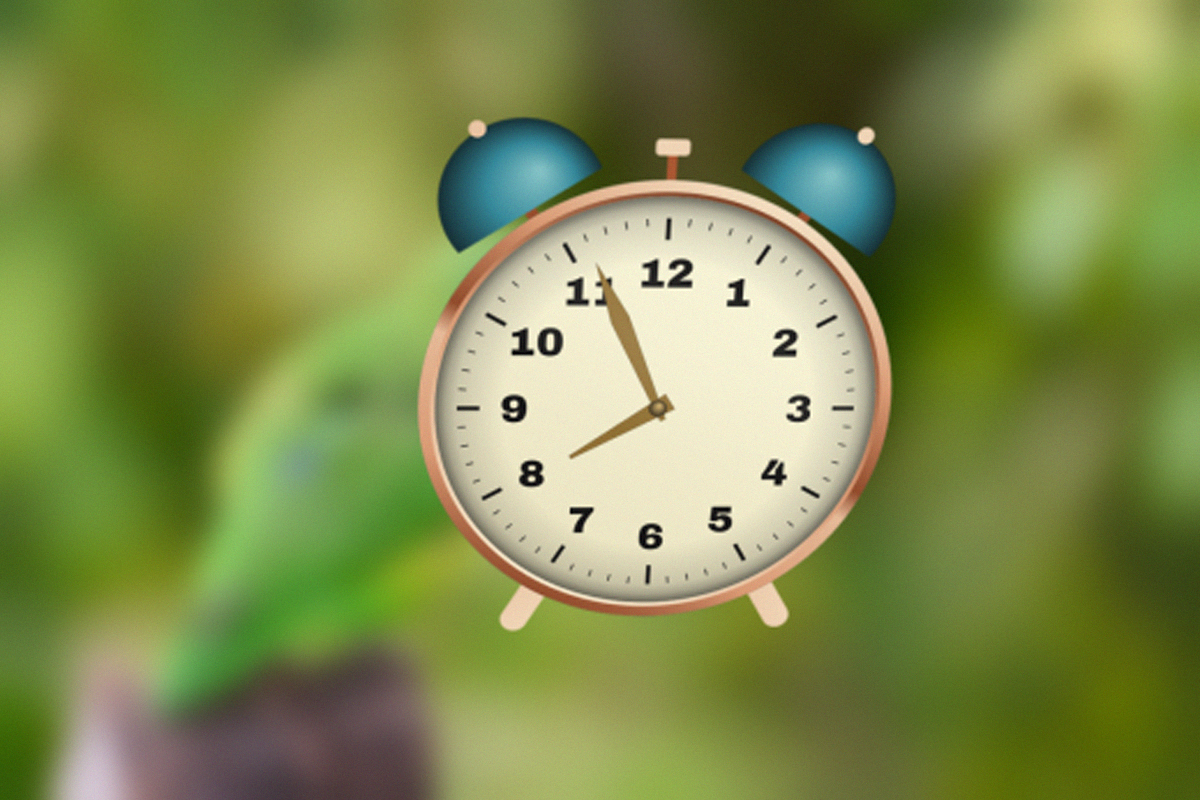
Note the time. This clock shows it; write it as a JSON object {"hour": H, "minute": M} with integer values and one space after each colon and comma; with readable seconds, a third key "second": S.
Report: {"hour": 7, "minute": 56}
